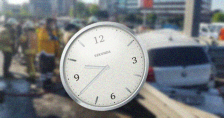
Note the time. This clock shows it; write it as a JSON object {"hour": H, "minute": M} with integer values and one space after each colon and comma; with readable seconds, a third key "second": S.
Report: {"hour": 9, "minute": 40}
